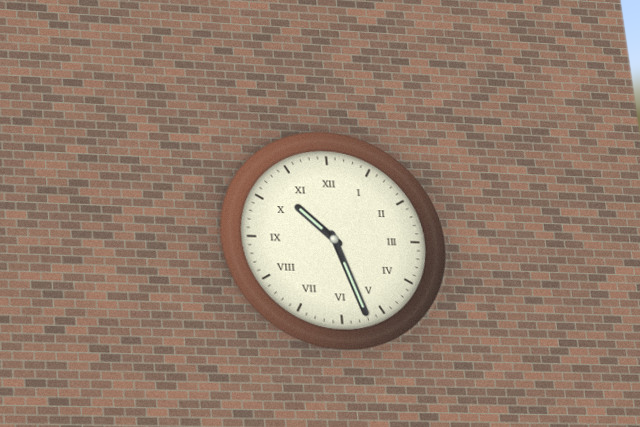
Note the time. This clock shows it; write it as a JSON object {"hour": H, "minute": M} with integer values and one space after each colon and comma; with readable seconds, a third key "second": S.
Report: {"hour": 10, "minute": 27}
